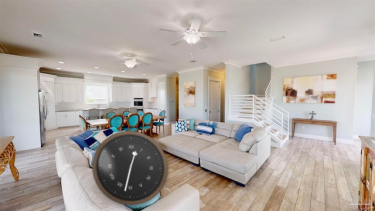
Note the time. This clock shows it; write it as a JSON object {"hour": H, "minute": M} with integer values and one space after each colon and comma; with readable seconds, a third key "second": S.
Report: {"hour": 12, "minute": 32}
